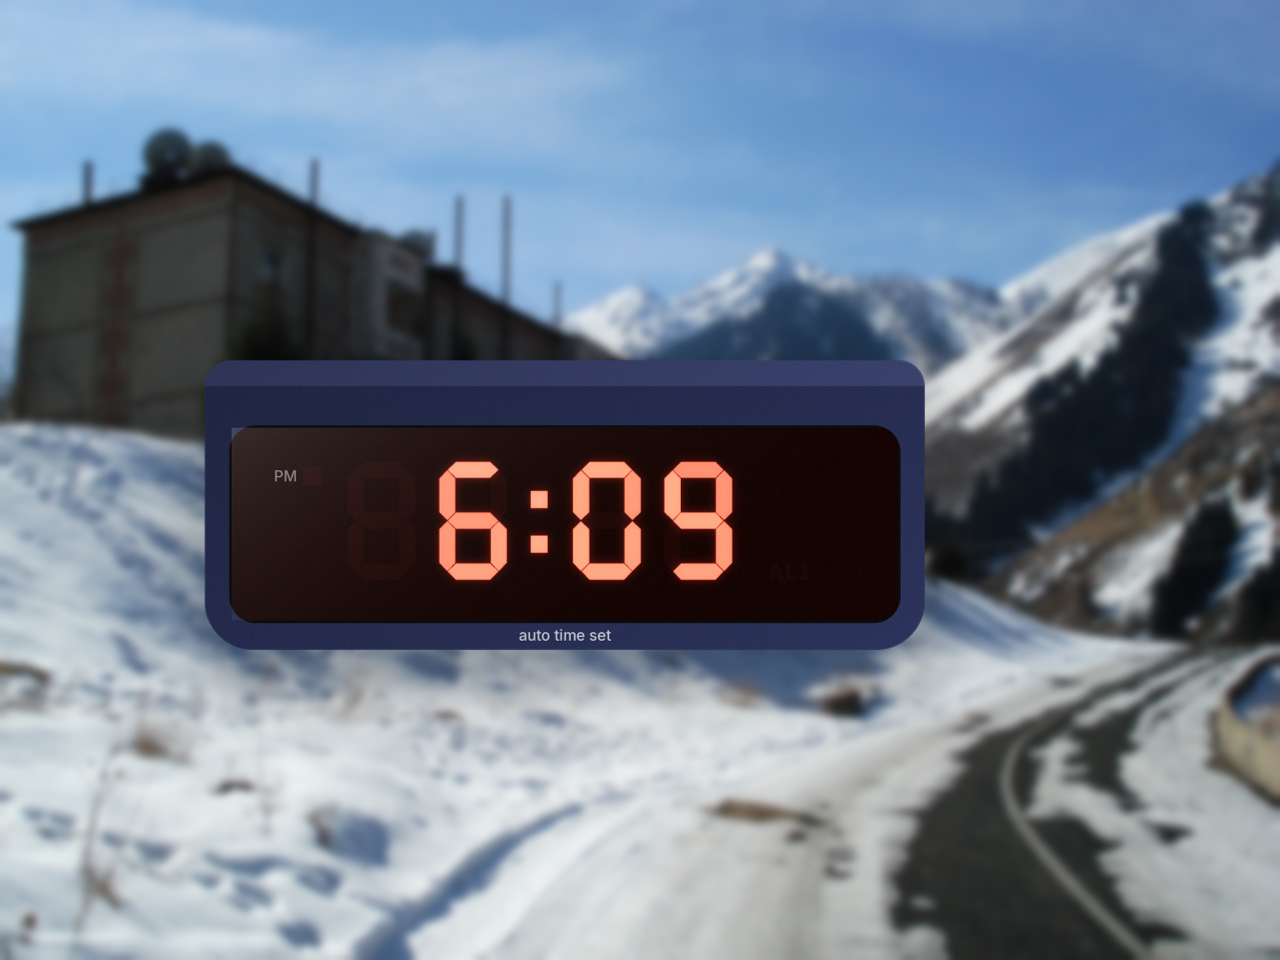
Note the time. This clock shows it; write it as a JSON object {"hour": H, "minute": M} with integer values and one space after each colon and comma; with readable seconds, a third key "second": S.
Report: {"hour": 6, "minute": 9}
